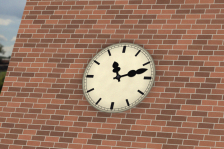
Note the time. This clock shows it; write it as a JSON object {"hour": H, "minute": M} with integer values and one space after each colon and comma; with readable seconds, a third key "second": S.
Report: {"hour": 11, "minute": 12}
